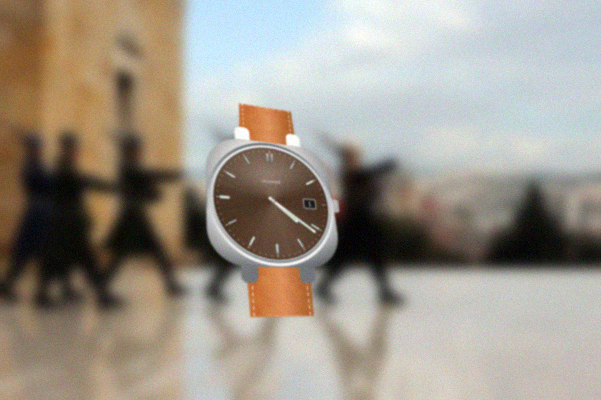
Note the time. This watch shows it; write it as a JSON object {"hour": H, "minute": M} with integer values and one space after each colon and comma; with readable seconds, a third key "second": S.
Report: {"hour": 4, "minute": 21}
